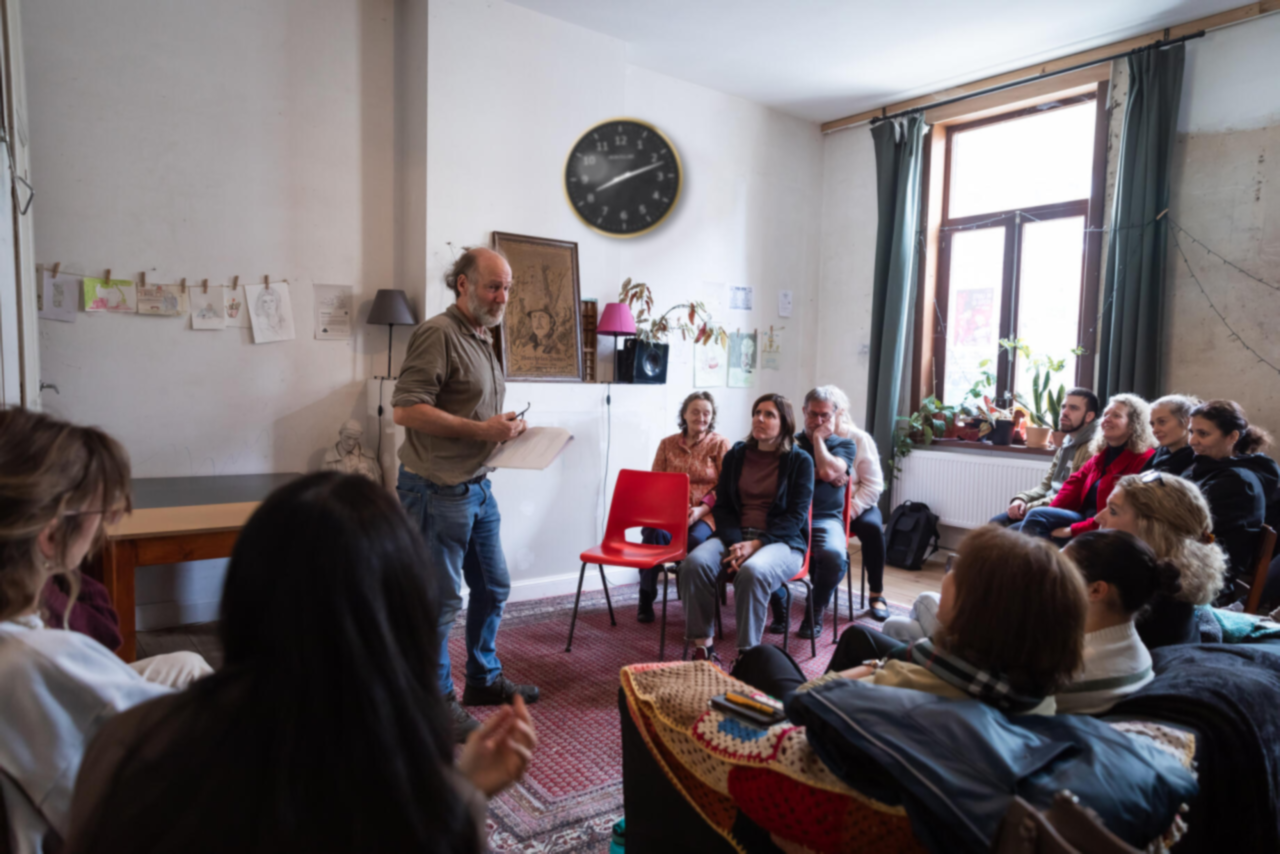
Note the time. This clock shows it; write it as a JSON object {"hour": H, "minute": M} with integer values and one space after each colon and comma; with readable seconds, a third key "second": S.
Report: {"hour": 8, "minute": 12}
